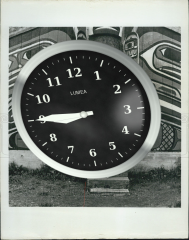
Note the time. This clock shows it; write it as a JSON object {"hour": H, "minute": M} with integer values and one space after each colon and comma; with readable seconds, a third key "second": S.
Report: {"hour": 8, "minute": 45}
